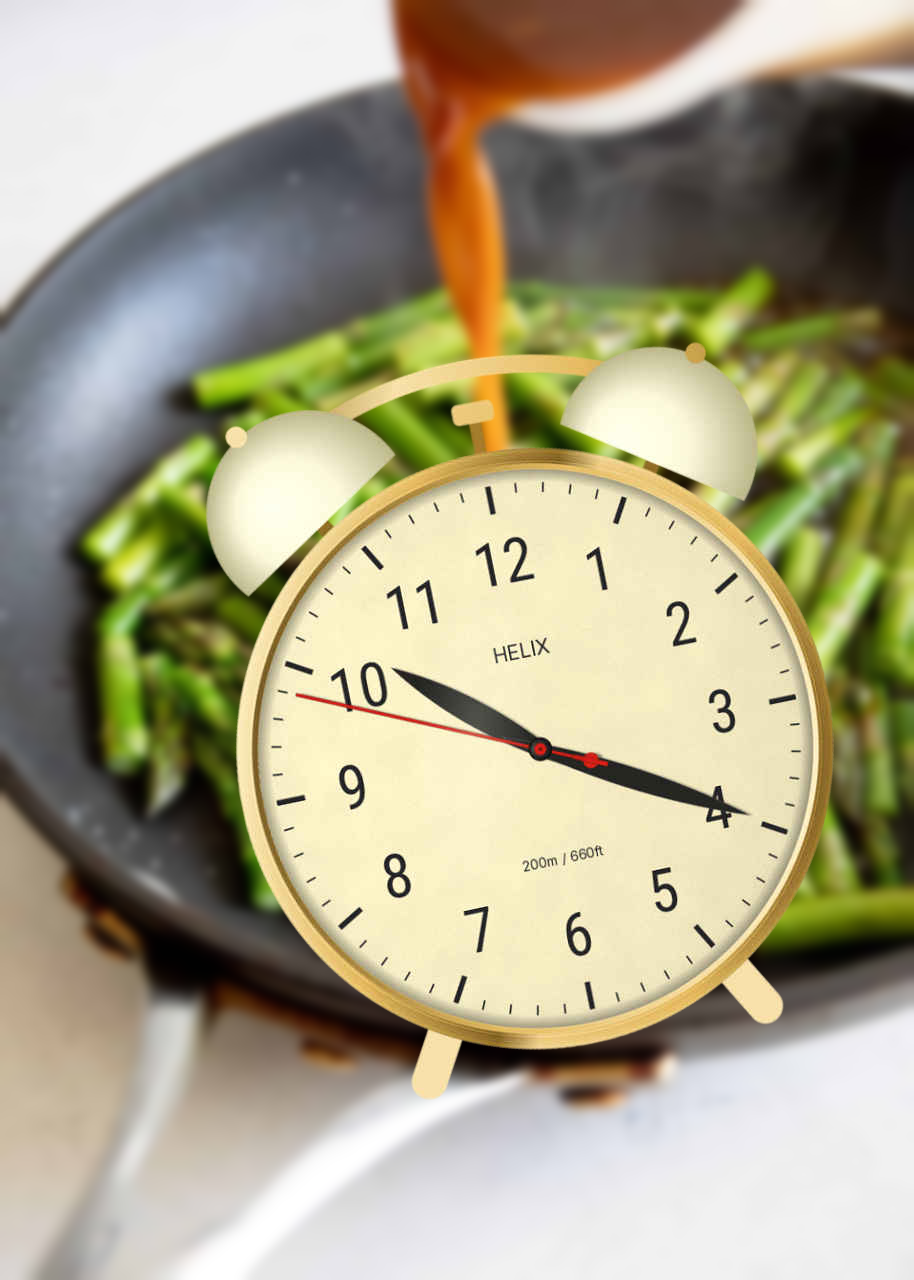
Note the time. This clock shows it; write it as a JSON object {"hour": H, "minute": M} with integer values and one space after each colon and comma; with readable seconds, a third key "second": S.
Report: {"hour": 10, "minute": 19, "second": 49}
